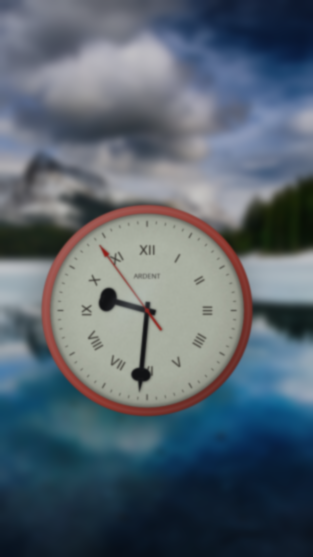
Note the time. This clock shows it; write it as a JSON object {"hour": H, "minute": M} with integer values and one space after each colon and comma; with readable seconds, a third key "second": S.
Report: {"hour": 9, "minute": 30, "second": 54}
